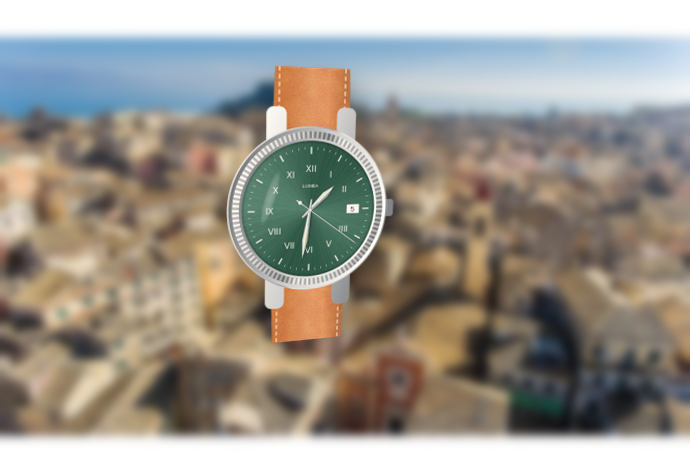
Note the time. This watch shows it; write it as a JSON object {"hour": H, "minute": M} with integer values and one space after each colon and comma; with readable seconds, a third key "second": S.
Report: {"hour": 1, "minute": 31, "second": 21}
